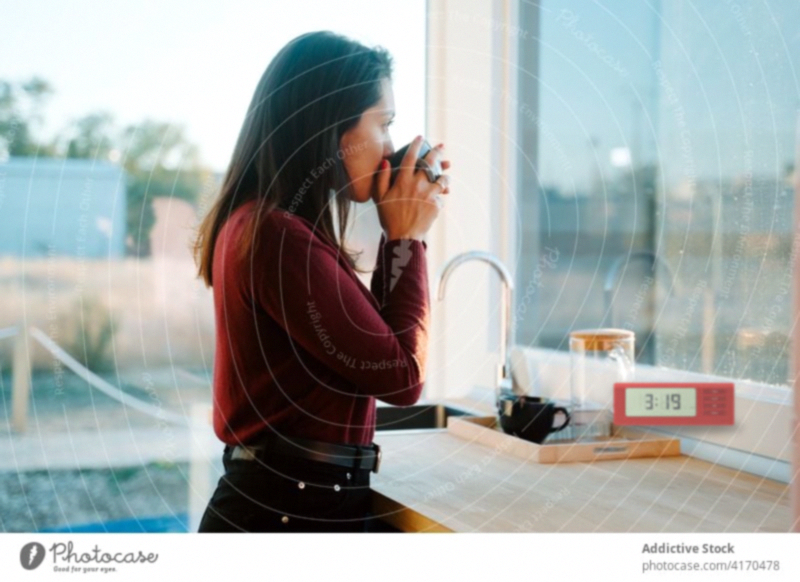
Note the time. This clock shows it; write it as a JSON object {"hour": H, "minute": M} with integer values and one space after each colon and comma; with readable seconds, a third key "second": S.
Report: {"hour": 3, "minute": 19}
